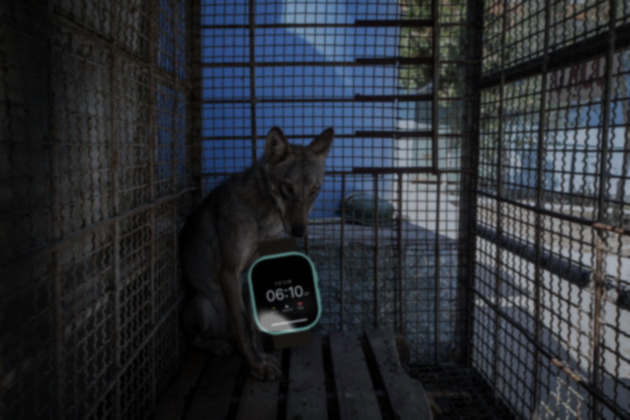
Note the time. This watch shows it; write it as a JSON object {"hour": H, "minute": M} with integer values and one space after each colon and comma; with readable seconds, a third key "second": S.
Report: {"hour": 6, "minute": 10}
